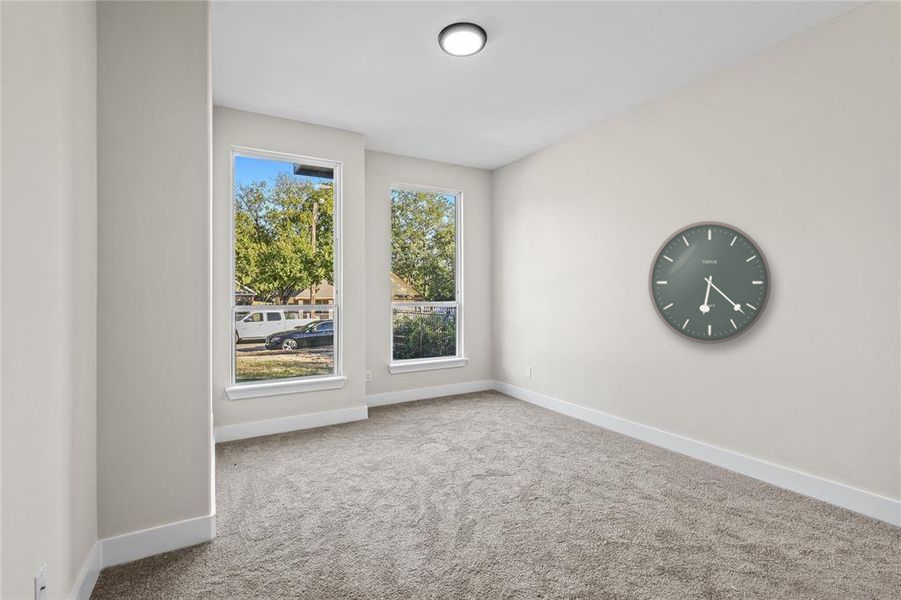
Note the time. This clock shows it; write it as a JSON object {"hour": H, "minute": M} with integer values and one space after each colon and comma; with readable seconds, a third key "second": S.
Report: {"hour": 6, "minute": 22}
